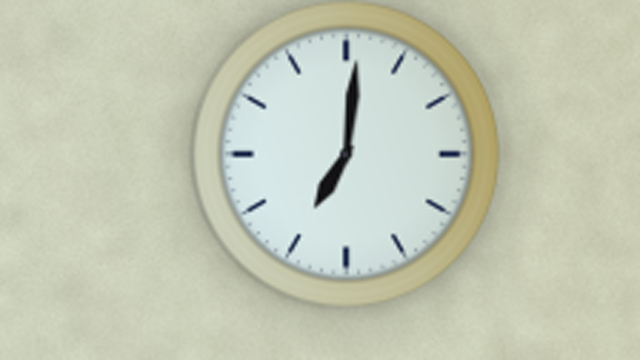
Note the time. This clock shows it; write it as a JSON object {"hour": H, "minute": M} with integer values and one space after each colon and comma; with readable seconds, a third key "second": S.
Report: {"hour": 7, "minute": 1}
